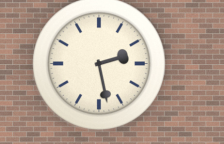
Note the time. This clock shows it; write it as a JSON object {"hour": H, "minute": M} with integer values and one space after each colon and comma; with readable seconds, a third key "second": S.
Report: {"hour": 2, "minute": 28}
